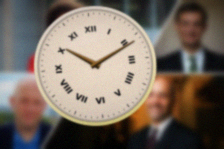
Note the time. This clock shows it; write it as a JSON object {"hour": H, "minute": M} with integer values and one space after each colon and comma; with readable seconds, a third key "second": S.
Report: {"hour": 10, "minute": 11}
